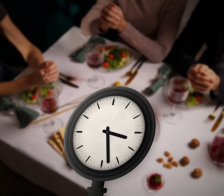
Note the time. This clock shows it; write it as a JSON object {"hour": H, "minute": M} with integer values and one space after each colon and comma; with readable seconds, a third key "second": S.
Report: {"hour": 3, "minute": 28}
